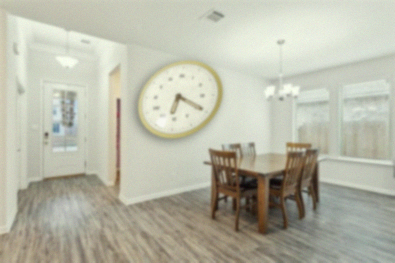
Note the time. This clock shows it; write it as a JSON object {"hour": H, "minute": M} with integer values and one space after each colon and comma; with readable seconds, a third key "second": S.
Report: {"hour": 6, "minute": 20}
